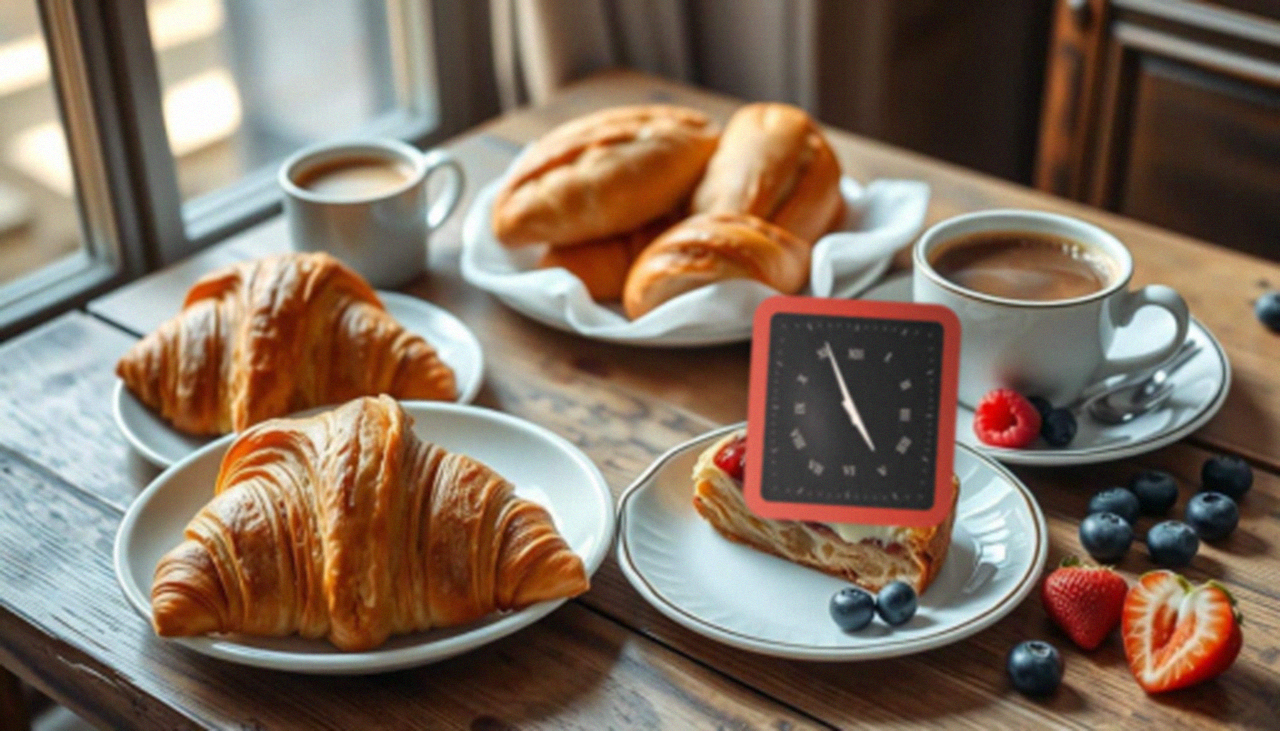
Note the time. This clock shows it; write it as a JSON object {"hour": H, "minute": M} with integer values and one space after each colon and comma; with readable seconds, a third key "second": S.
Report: {"hour": 4, "minute": 56}
